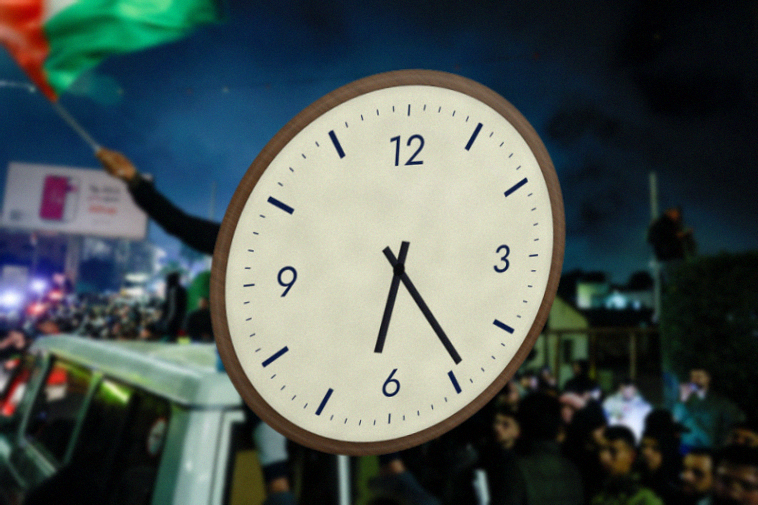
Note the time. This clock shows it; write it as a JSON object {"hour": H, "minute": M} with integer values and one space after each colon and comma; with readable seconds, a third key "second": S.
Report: {"hour": 6, "minute": 24}
